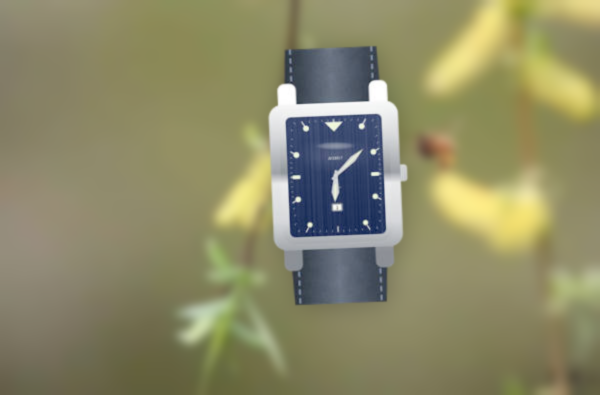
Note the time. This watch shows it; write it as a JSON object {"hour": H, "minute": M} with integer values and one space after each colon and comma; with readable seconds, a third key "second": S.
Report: {"hour": 6, "minute": 8}
